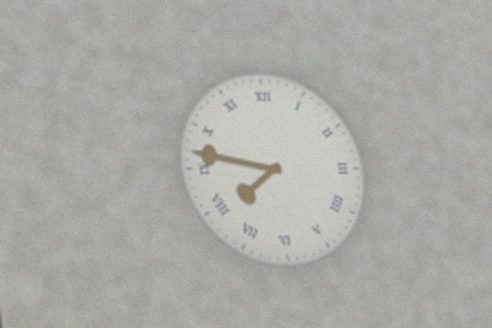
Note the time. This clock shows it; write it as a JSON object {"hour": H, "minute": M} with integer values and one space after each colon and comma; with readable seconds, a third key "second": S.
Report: {"hour": 7, "minute": 47}
